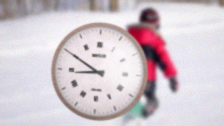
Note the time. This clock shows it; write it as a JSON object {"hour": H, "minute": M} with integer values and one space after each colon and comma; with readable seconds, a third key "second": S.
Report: {"hour": 8, "minute": 50}
